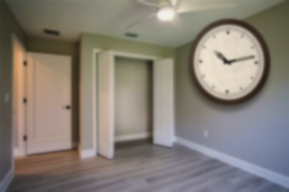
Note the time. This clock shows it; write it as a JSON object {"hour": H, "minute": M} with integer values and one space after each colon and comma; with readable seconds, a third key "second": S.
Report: {"hour": 10, "minute": 13}
